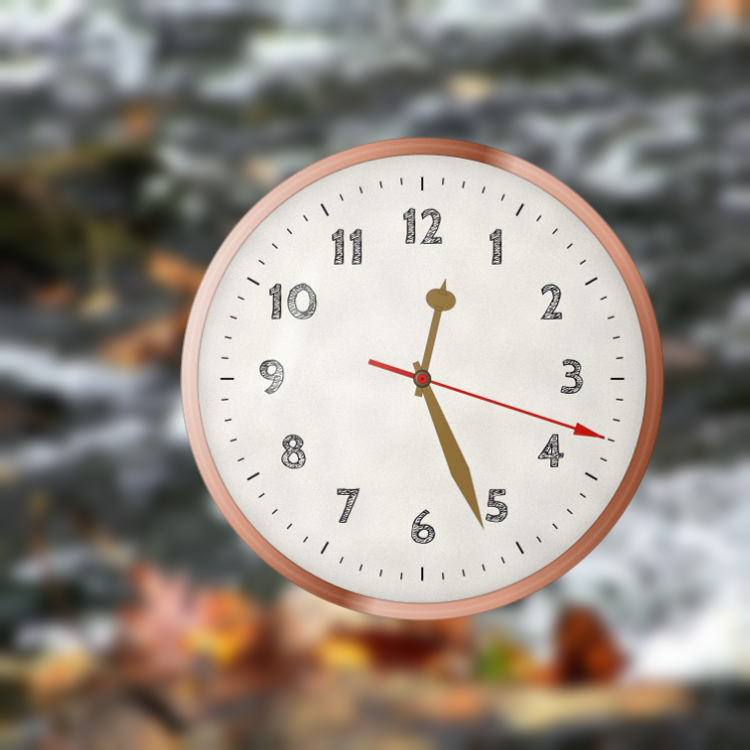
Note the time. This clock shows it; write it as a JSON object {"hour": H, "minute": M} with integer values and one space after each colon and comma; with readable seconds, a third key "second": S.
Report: {"hour": 12, "minute": 26, "second": 18}
